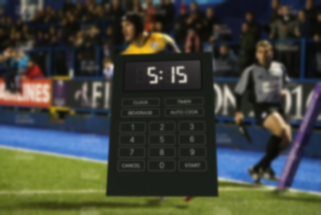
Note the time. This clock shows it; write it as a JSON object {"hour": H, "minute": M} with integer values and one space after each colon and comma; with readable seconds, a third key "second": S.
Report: {"hour": 5, "minute": 15}
